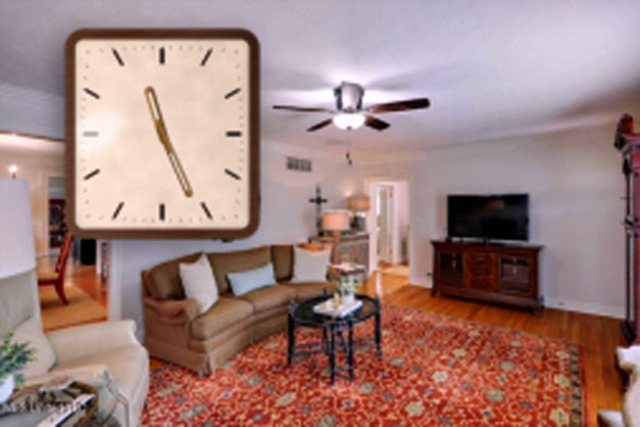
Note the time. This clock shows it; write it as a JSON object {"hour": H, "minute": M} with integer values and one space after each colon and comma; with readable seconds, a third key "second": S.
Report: {"hour": 11, "minute": 26}
